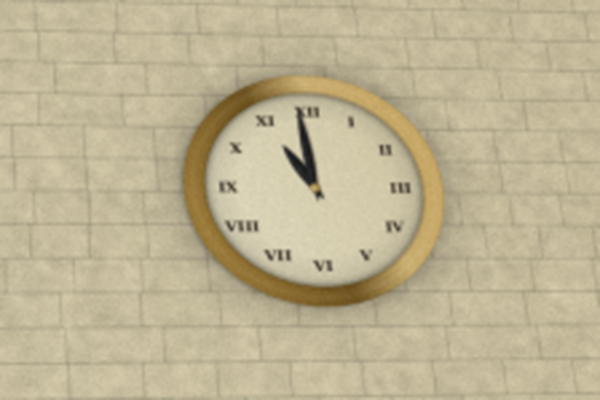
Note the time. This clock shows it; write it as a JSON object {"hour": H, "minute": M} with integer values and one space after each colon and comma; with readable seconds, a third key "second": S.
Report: {"hour": 10, "minute": 59}
